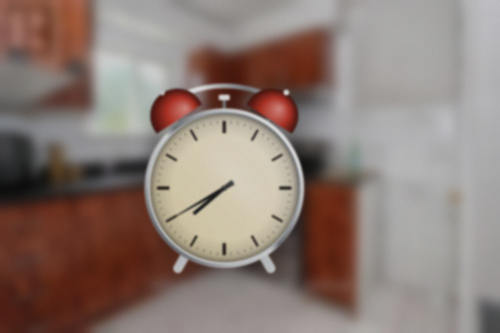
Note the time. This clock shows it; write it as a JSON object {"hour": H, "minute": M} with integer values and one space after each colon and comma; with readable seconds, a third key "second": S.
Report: {"hour": 7, "minute": 40}
